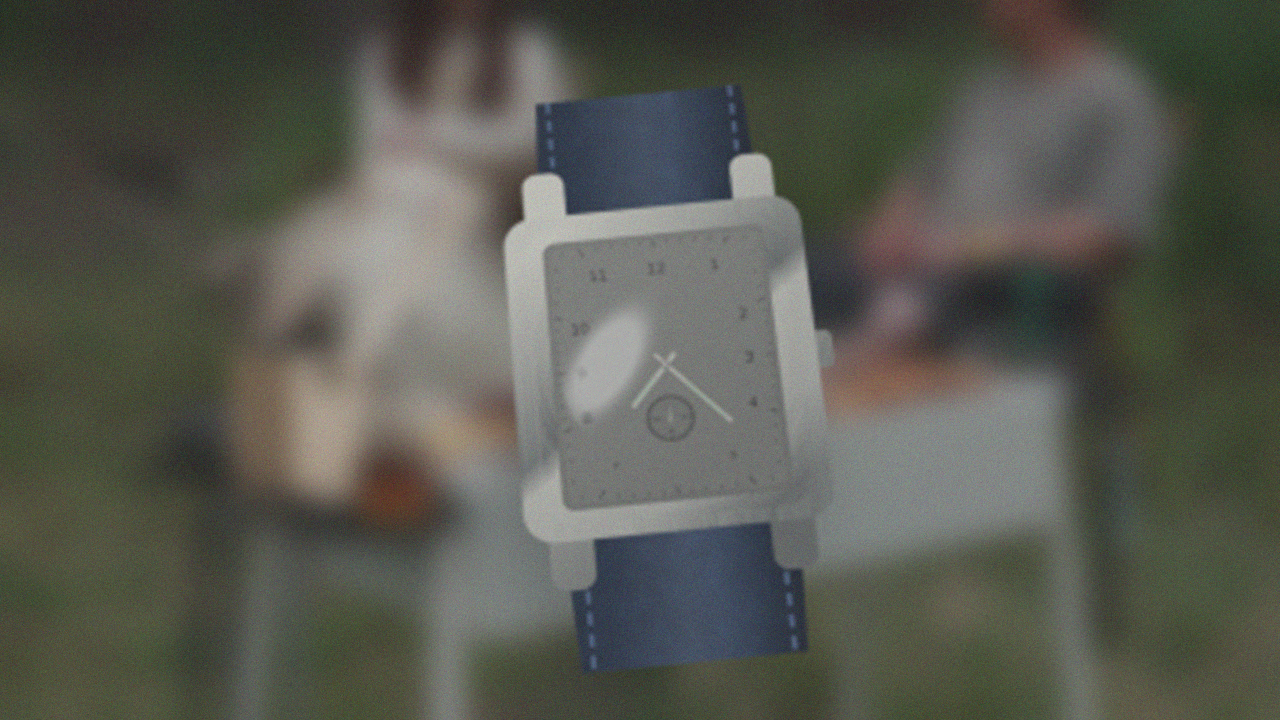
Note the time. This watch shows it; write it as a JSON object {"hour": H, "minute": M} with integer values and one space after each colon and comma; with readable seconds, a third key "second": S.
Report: {"hour": 7, "minute": 23}
